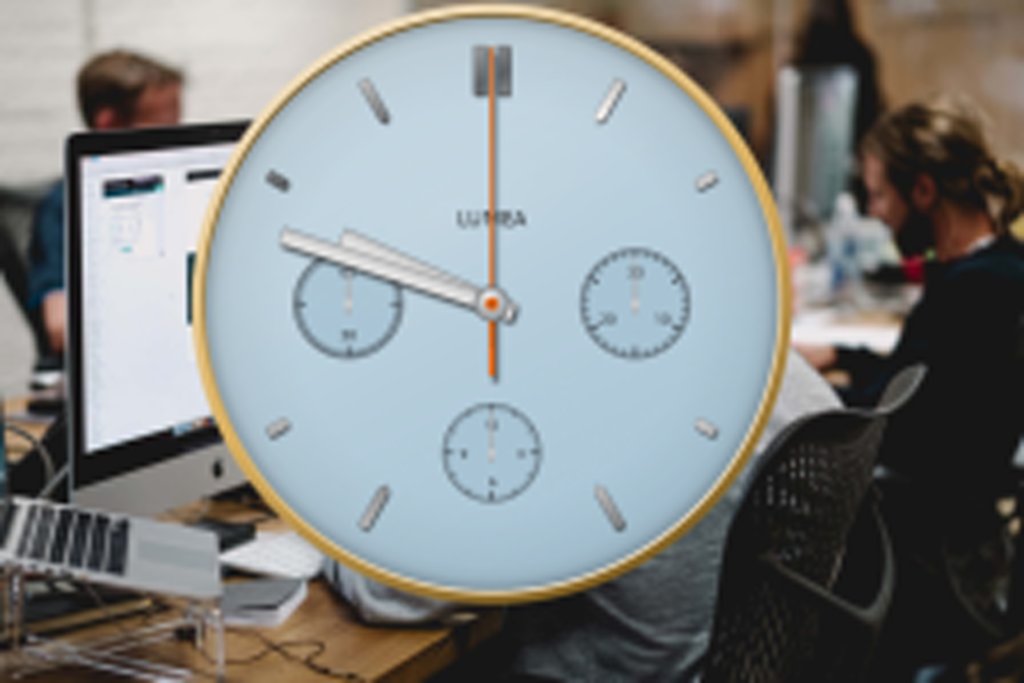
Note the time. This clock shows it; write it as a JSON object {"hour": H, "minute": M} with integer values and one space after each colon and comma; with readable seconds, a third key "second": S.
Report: {"hour": 9, "minute": 48}
